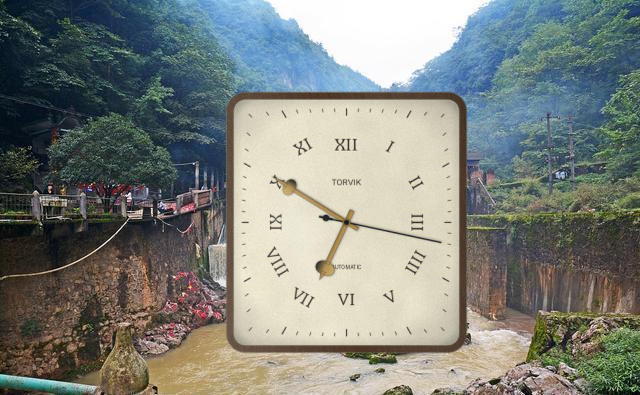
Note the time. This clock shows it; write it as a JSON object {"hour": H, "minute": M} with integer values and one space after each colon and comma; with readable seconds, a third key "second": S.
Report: {"hour": 6, "minute": 50, "second": 17}
